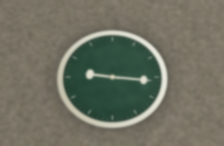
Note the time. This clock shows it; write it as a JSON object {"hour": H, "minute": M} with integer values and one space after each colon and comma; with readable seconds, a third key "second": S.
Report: {"hour": 9, "minute": 16}
